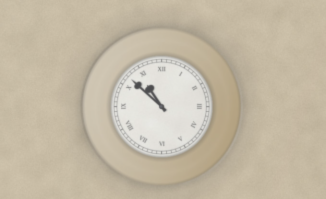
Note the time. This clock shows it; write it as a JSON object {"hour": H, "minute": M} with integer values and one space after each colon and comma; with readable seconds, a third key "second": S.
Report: {"hour": 10, "minute": 52}
